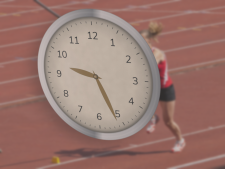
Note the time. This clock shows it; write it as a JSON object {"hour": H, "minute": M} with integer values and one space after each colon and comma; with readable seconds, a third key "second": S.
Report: {"hour": 9, "minute": 26}
